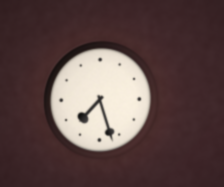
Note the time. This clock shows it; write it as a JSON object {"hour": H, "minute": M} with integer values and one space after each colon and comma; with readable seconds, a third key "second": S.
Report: {"hour": 7, "minute": 27}
